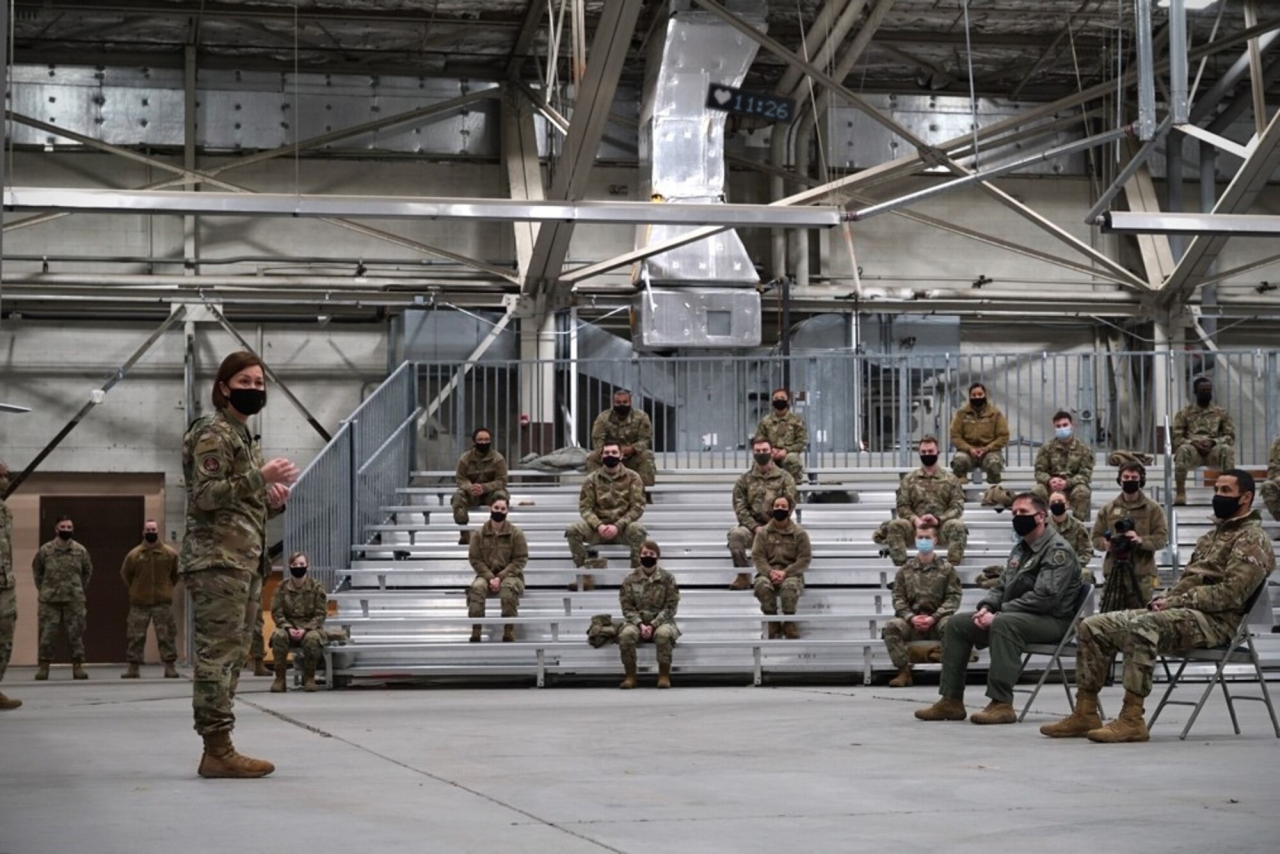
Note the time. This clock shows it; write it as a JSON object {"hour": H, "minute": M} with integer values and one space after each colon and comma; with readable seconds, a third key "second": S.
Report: {"hour": 11, "minute": 26}
